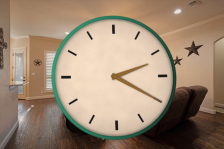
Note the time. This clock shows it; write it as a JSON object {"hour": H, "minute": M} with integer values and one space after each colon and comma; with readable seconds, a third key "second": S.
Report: {"hour": 2, "minute": 20}
